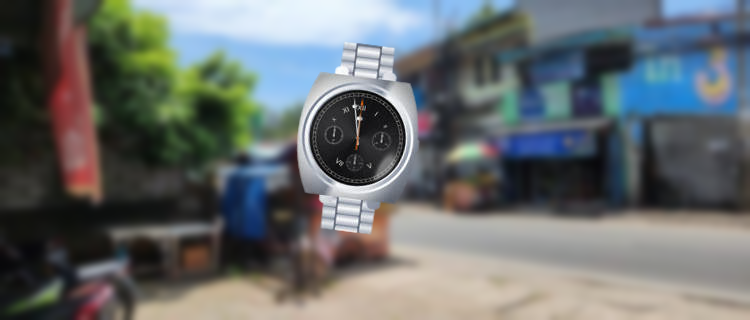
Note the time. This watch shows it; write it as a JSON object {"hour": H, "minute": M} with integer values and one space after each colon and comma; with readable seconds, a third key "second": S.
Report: {"hour": 11, "minute": 58}
